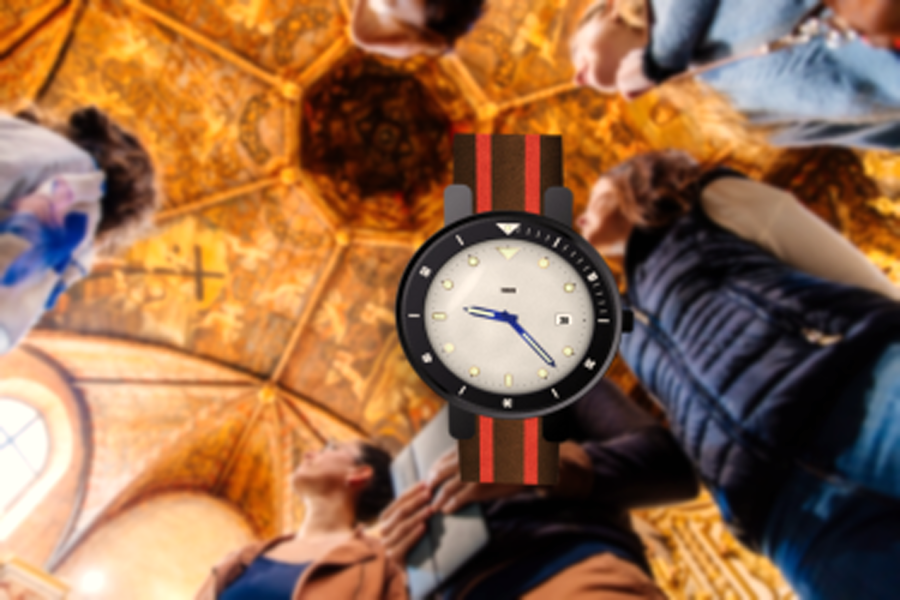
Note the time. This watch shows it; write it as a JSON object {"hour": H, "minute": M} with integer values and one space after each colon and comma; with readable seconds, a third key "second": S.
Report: {"hour": 9, "minute": 23}
